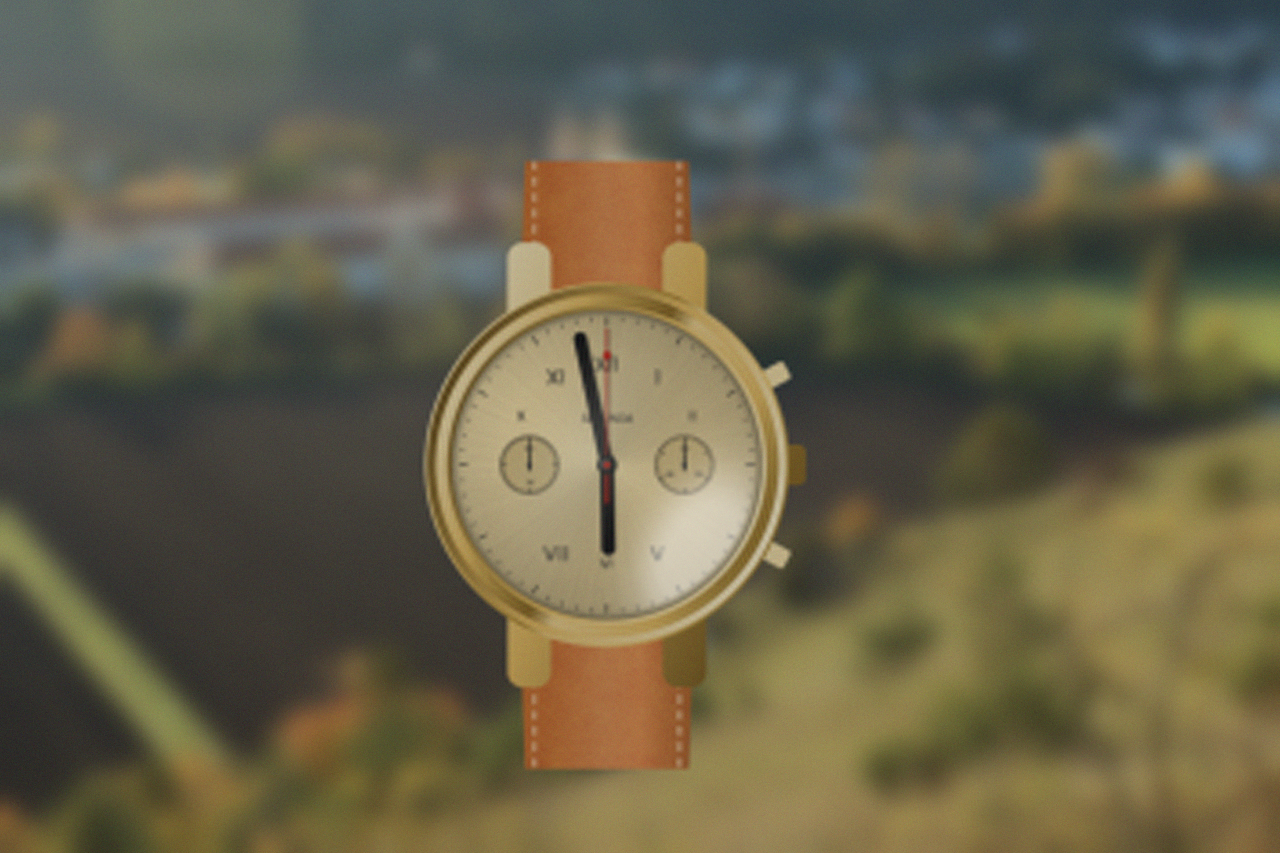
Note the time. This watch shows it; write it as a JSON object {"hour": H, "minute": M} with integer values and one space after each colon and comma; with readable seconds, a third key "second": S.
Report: {"hour": 5, "minute": 58}
